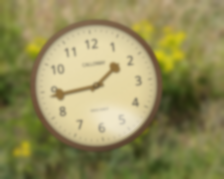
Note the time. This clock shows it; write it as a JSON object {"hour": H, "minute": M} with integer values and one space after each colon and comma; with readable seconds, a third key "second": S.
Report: {"hour": 1, "minute": 44}
